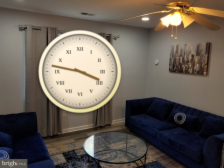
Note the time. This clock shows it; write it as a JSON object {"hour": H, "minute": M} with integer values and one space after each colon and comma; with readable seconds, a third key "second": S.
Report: {"hour": 3, "minute": 47}
